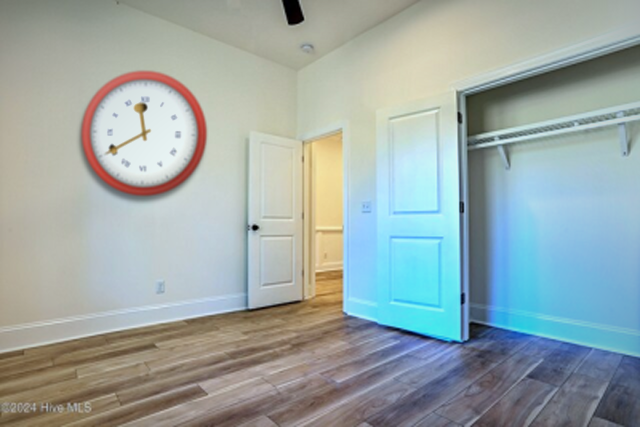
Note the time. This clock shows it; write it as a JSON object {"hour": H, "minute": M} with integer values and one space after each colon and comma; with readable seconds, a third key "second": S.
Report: {"hour": 11, "minute": 40}
